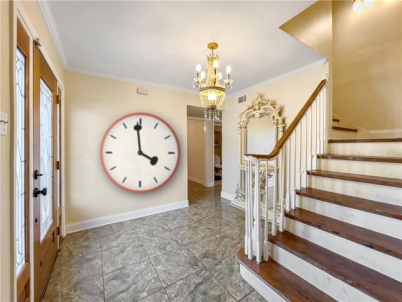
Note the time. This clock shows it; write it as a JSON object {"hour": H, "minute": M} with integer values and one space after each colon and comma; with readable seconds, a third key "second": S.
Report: {"hour": 3, "minute": 59}
